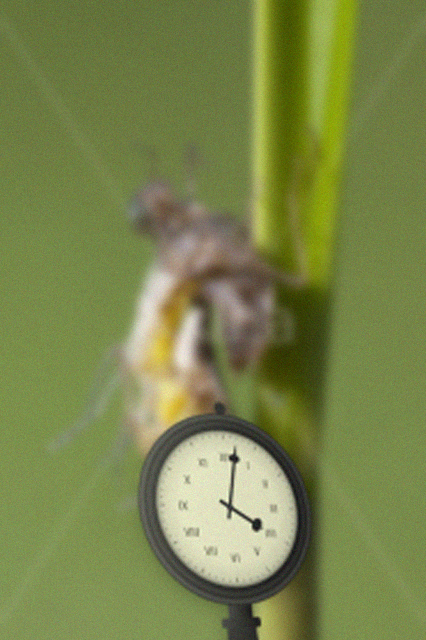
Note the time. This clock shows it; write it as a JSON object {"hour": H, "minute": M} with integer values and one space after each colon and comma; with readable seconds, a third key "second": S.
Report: {"hour": 4, "minute": 2}
